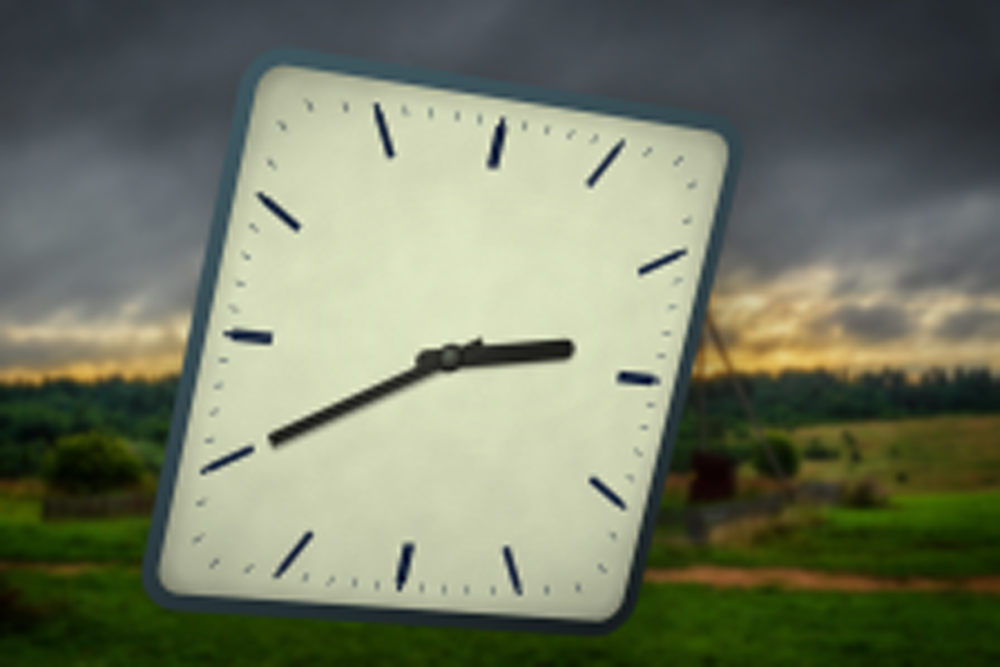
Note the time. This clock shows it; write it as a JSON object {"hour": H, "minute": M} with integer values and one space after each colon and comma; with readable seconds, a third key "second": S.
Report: {"hour": 2, "minute": 40}
